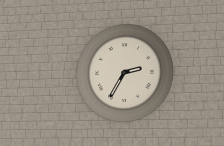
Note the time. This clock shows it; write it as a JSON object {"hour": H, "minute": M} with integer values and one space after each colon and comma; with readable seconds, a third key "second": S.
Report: {"hour": 2, "minute": 35}
